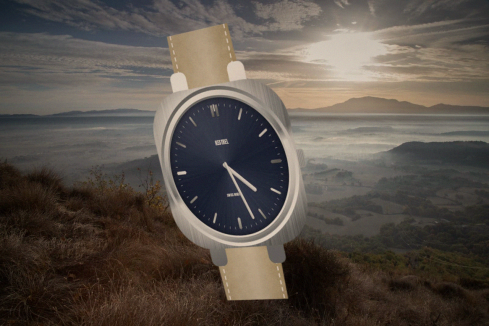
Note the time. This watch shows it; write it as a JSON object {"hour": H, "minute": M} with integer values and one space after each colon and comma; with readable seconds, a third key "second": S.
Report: {"hour": 4, "minute": 27}
